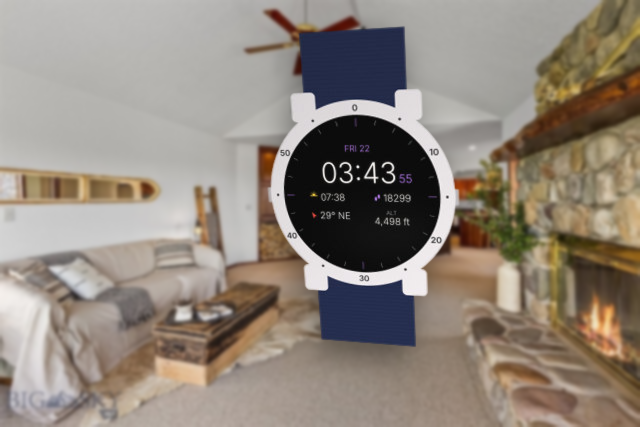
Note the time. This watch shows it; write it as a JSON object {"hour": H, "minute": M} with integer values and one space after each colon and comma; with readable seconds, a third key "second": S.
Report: {"hour": 3, "minute": 43, "second": 55}
